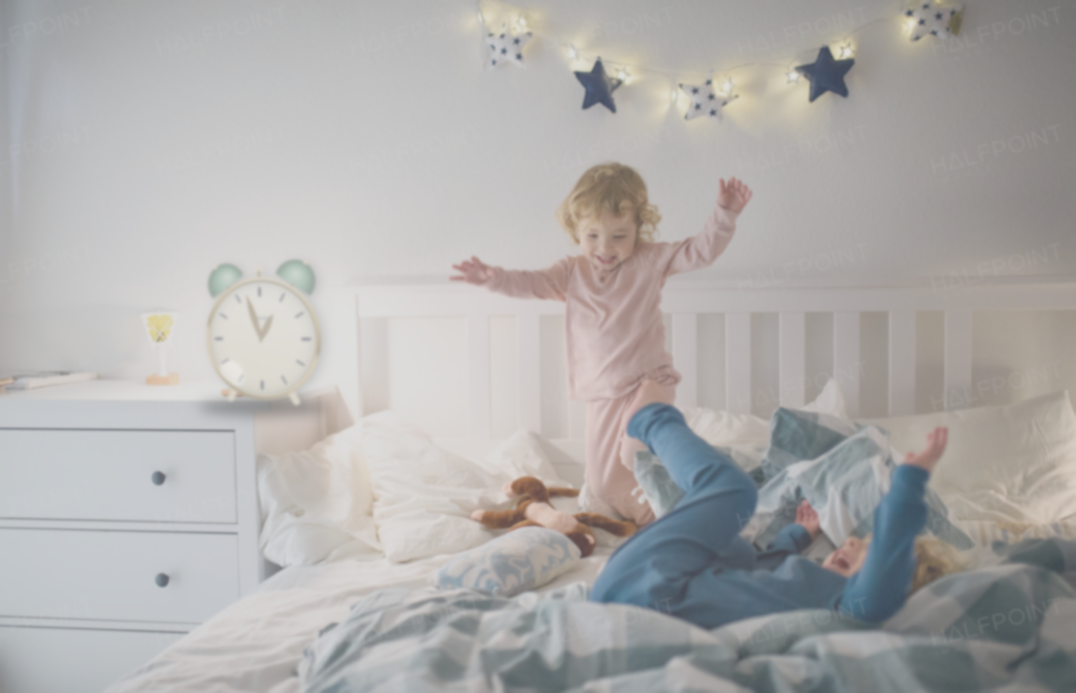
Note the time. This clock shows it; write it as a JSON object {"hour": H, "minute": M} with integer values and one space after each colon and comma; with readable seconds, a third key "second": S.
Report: {"hour": 12, "minute": 57}
